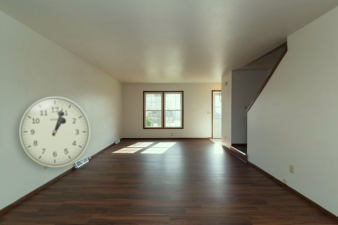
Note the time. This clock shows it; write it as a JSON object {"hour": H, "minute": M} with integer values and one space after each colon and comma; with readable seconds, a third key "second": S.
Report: {"hour": 1, "minute": 3}
